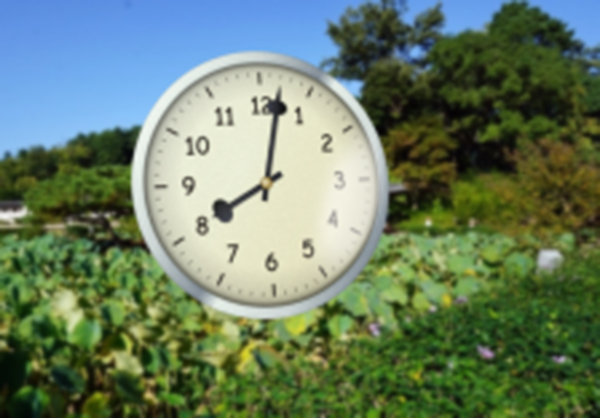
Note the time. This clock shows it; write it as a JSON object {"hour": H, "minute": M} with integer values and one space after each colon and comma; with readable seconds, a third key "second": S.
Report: {"hour": 8, "minute": 2}
